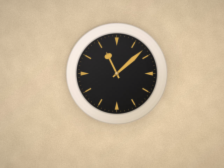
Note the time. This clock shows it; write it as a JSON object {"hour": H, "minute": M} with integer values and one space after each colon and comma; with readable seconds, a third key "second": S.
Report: {"hour": 11, "minute": 8}
